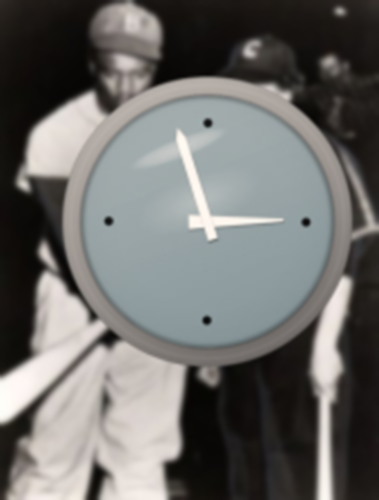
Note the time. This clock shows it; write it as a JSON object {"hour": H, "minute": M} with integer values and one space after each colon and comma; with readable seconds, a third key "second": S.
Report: {"hour": 2, "minute": 57}
